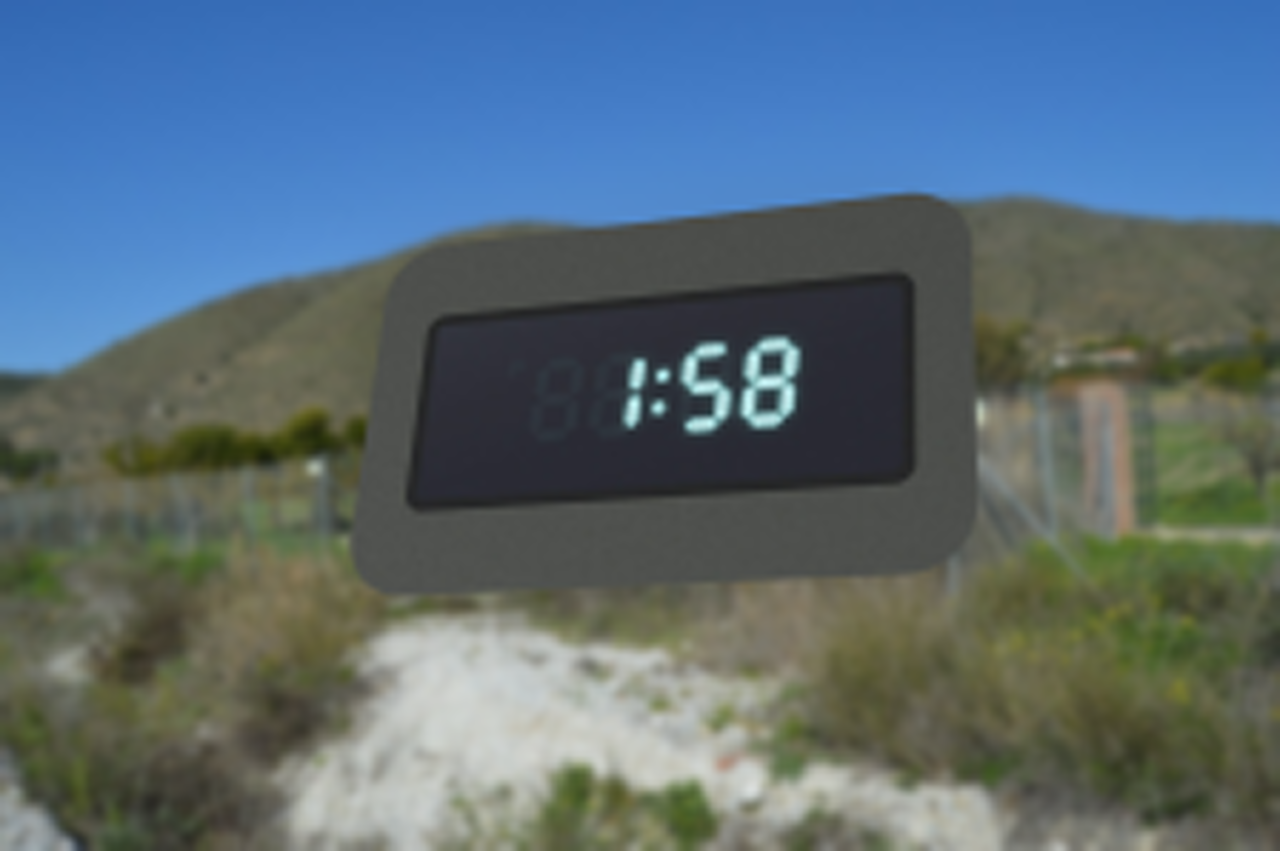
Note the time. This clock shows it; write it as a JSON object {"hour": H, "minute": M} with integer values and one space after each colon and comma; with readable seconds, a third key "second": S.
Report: {"hour": 1, "minute": 58}
